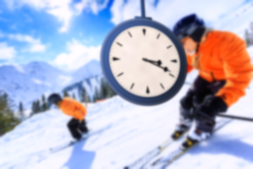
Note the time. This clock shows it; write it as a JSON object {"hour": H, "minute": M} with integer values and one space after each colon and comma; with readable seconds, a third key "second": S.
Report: {"hour": 3, "minute": 19}
